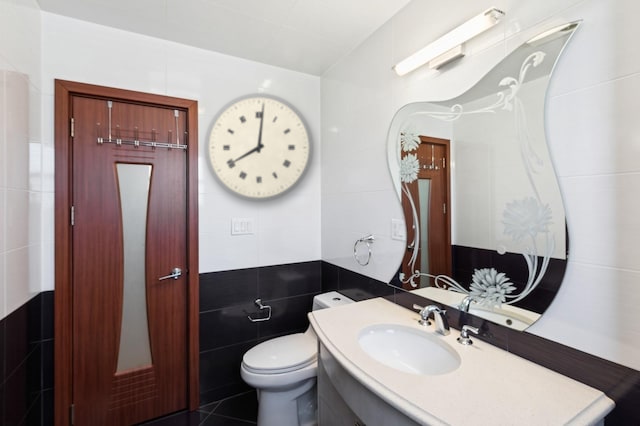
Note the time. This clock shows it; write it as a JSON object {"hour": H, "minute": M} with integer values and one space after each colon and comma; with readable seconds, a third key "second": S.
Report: {"hour": 8, "minute": 1}
